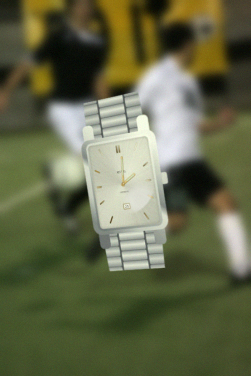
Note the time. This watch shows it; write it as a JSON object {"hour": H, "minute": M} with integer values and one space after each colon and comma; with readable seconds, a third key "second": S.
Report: {"hour": 2, "minute": 1}
